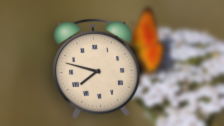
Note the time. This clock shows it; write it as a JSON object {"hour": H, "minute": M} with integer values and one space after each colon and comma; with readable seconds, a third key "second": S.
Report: {"hour": 7, "minute": 48}
